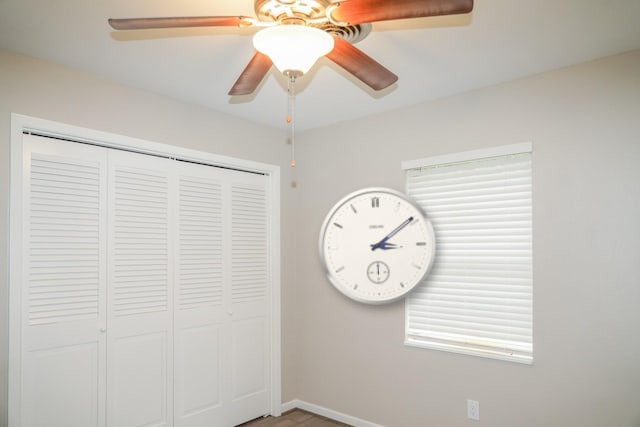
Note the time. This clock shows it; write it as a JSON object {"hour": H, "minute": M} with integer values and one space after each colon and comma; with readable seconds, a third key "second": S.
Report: {"hour": 3, "minute": 9}
